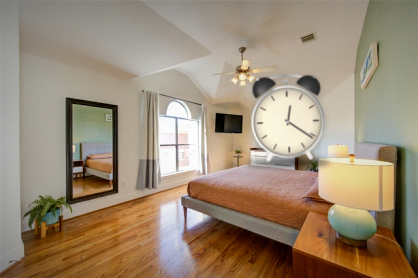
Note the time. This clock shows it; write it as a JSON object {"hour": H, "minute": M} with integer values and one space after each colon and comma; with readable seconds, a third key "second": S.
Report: {"hour": 12, "minute": 21}
